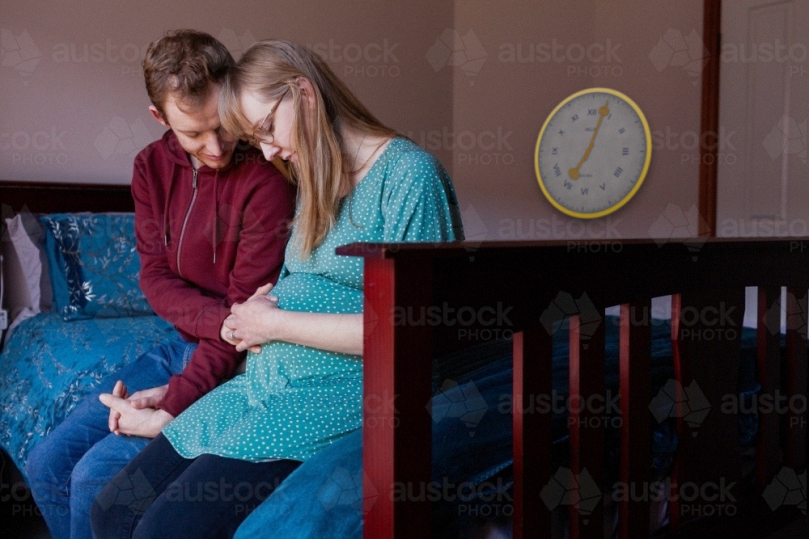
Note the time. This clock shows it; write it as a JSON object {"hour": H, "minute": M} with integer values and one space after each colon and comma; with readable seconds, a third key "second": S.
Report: {"hour": 7, "minute": 3}
